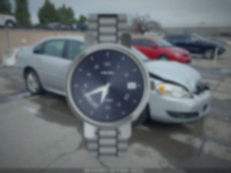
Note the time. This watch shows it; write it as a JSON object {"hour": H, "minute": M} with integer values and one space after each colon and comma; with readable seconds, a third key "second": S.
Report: {"hour": 6, "minute": 41}
